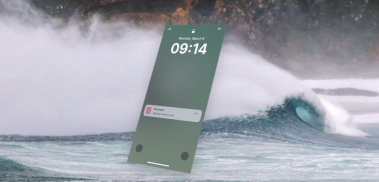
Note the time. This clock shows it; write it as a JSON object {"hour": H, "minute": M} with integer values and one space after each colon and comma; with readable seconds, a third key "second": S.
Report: {"hour": 9, "minute": 14}
